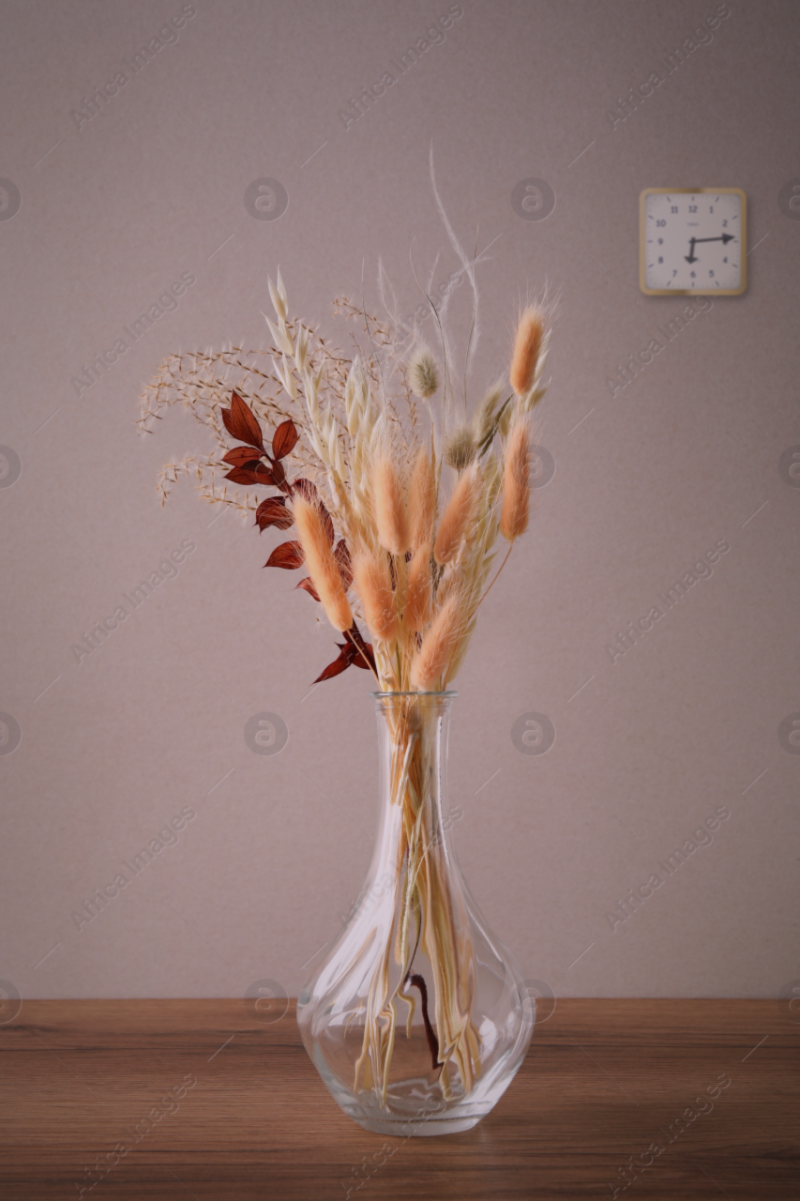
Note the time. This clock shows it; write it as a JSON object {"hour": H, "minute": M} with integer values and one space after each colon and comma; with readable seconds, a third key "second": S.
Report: {"hour": 6, "minute": 14}
